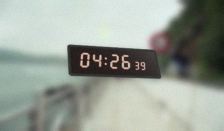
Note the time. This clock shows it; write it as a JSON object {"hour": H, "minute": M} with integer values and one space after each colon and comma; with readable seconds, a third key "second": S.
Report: {"hour": 4, "minute": 26, "second": 39}
